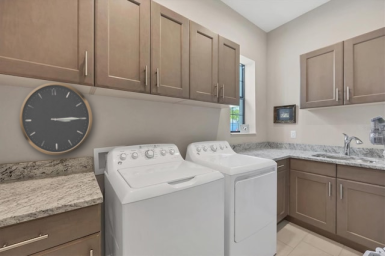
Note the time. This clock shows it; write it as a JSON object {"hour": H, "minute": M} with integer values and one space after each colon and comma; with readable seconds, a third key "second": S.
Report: {"hour": 3, "minute": 15}
